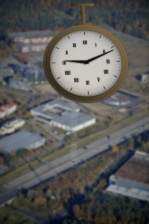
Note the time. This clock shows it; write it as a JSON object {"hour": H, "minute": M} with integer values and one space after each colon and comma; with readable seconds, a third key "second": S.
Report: {"hour": 9, "minute": 11}
